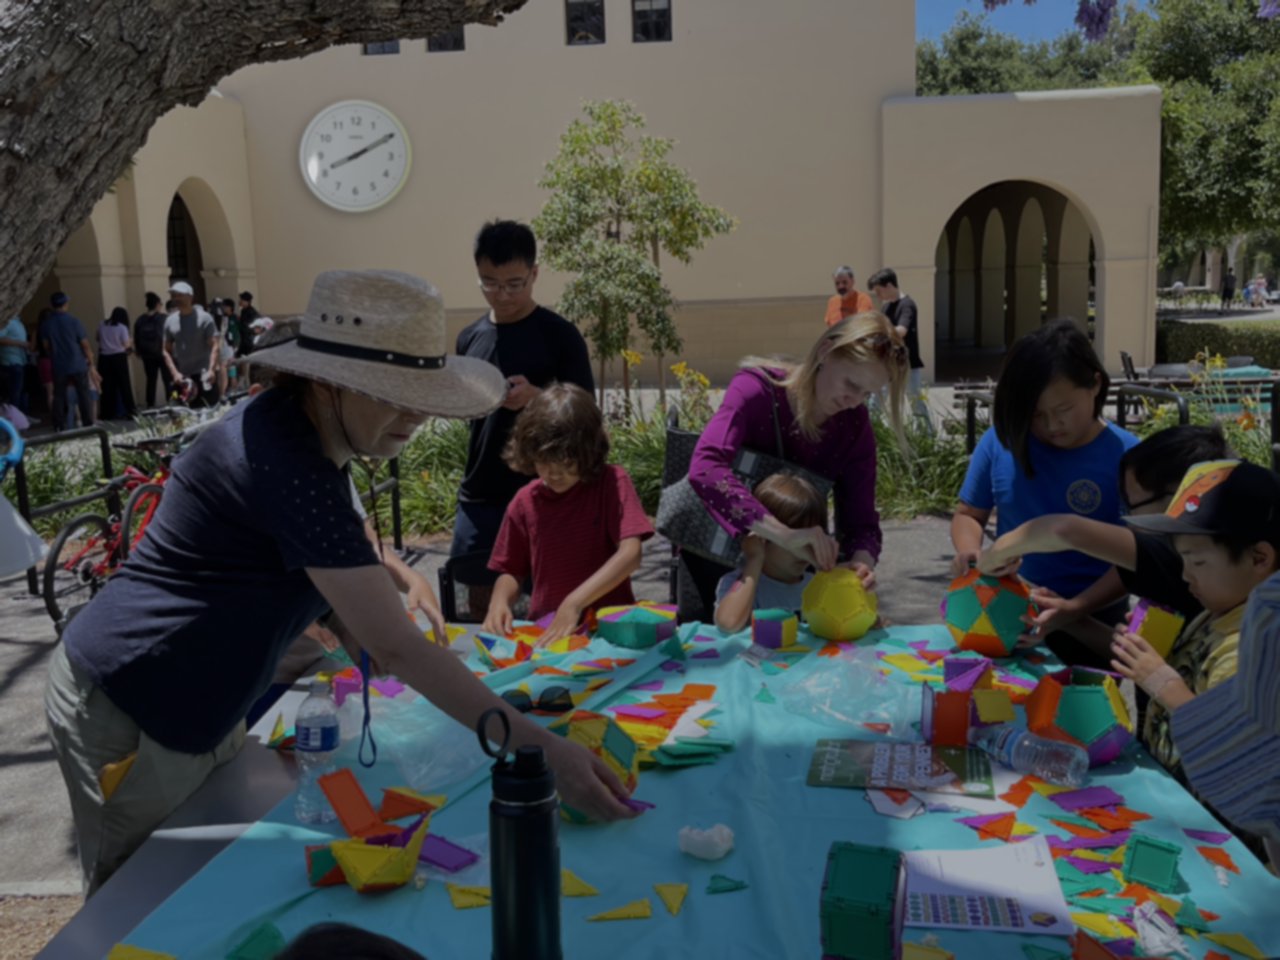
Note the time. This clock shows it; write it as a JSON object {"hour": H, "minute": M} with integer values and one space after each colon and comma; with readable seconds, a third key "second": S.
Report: {"hour": 8, "minute": 10}
